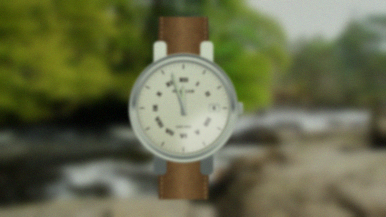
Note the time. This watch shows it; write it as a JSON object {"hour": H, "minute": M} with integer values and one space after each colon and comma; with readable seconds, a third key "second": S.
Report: {"hour": 11, "minute": 57}
